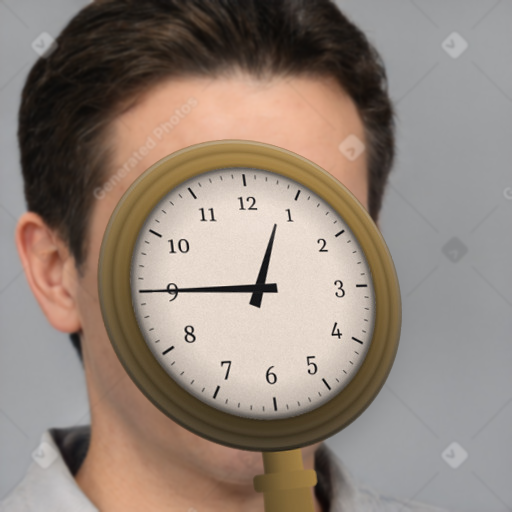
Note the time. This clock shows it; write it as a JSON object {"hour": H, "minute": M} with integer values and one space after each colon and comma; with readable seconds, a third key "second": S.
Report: {"hour": 12, "minute": 45}
